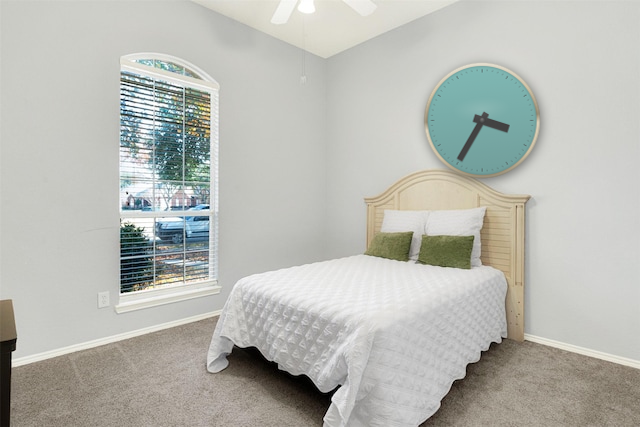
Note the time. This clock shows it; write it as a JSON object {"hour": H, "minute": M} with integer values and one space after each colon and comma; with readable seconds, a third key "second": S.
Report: {"hour": 3, "minute": 35}
